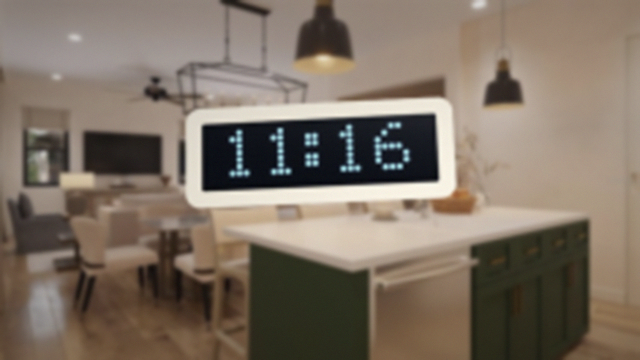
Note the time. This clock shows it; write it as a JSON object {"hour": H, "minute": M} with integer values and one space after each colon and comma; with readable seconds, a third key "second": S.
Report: {"hour": 11, "minute": 16}
